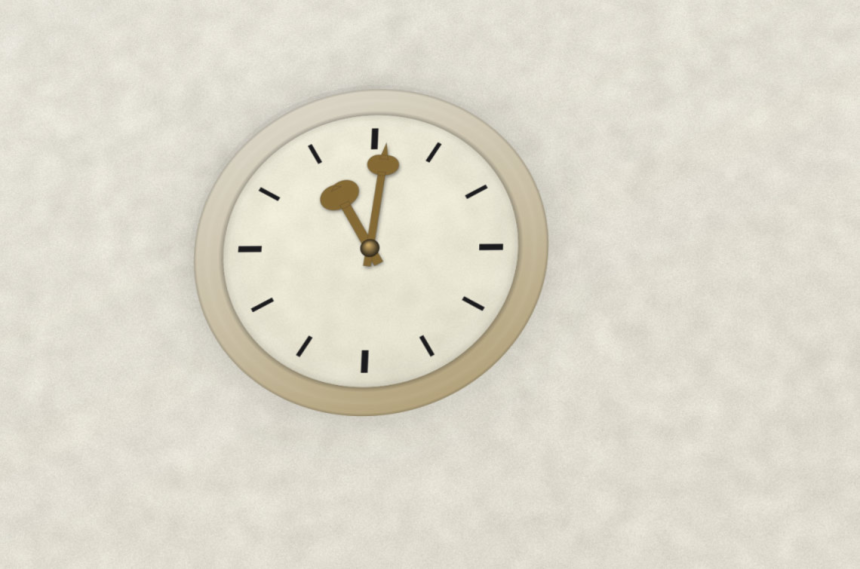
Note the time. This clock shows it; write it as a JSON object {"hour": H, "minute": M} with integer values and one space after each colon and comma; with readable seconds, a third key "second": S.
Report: {"hour": 11, "minute": 1}
